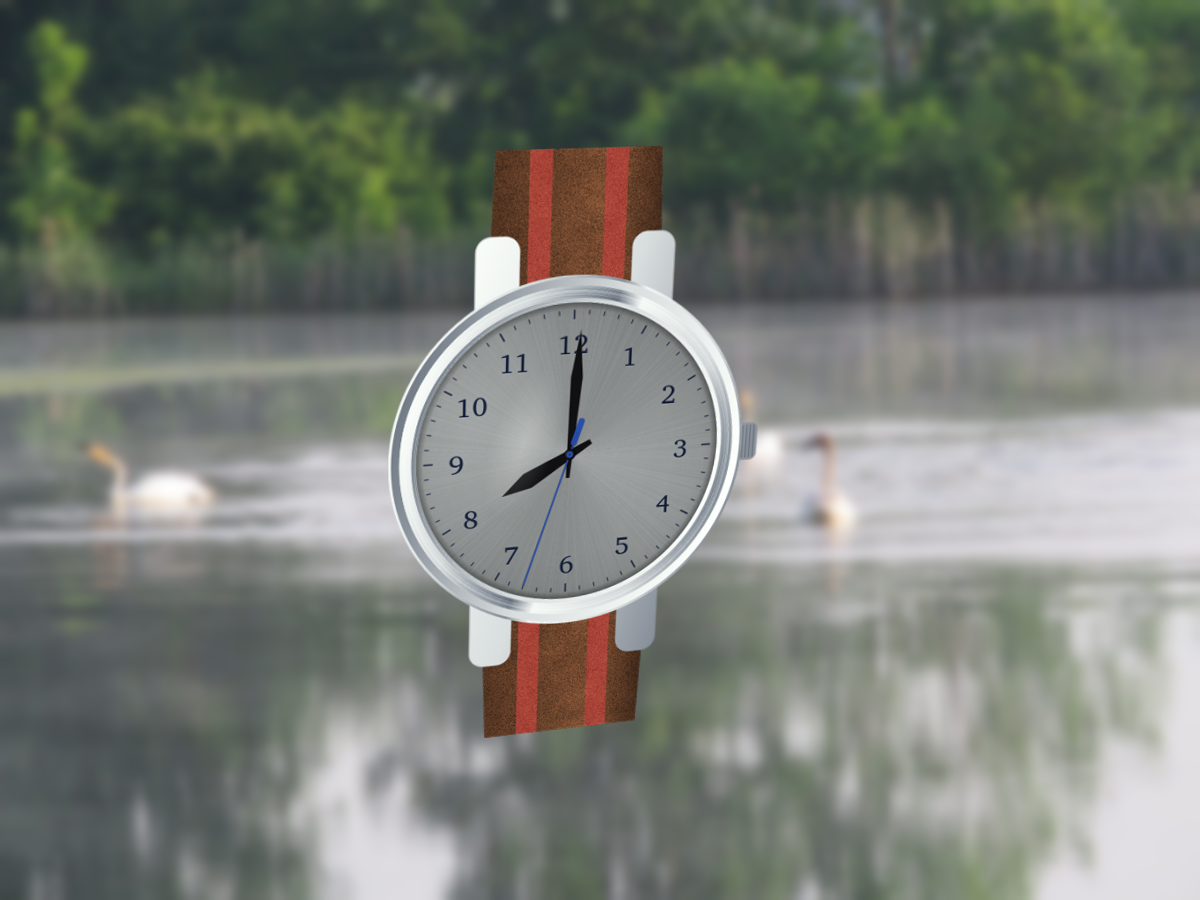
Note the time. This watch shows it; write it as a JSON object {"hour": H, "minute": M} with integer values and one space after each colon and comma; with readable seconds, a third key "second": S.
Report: {"hour": 8, "minute": 0, "second": 33}
